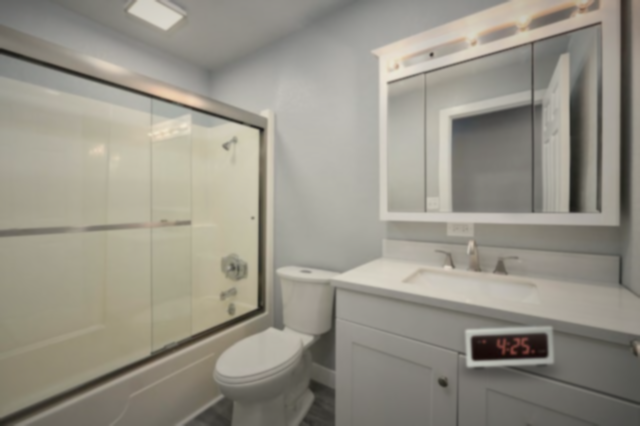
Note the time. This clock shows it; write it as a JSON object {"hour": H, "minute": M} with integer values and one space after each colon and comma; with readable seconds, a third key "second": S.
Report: {"hour": 4, "minute": 25}
